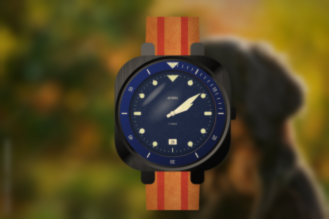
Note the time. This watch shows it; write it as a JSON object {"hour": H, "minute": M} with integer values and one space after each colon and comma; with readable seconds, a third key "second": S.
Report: {"hour": 2, "minute": 9}
